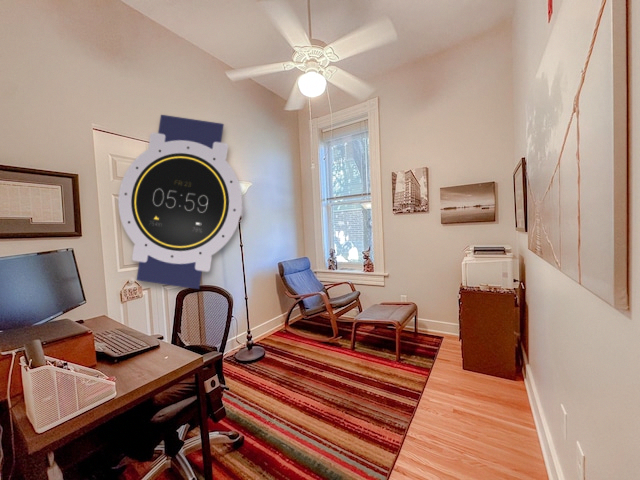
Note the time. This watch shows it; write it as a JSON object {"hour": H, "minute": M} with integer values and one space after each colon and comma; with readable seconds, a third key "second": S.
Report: {"hour": 5, "minute": 59}
